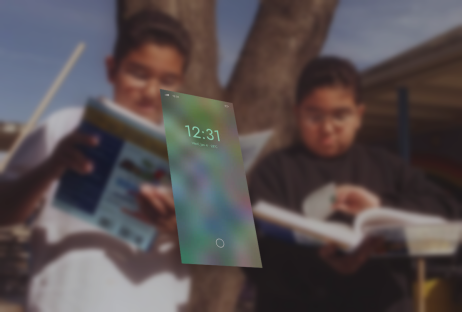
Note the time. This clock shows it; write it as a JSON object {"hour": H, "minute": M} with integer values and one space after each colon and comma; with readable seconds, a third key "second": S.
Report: {"hour": 12, "minute": 31}
